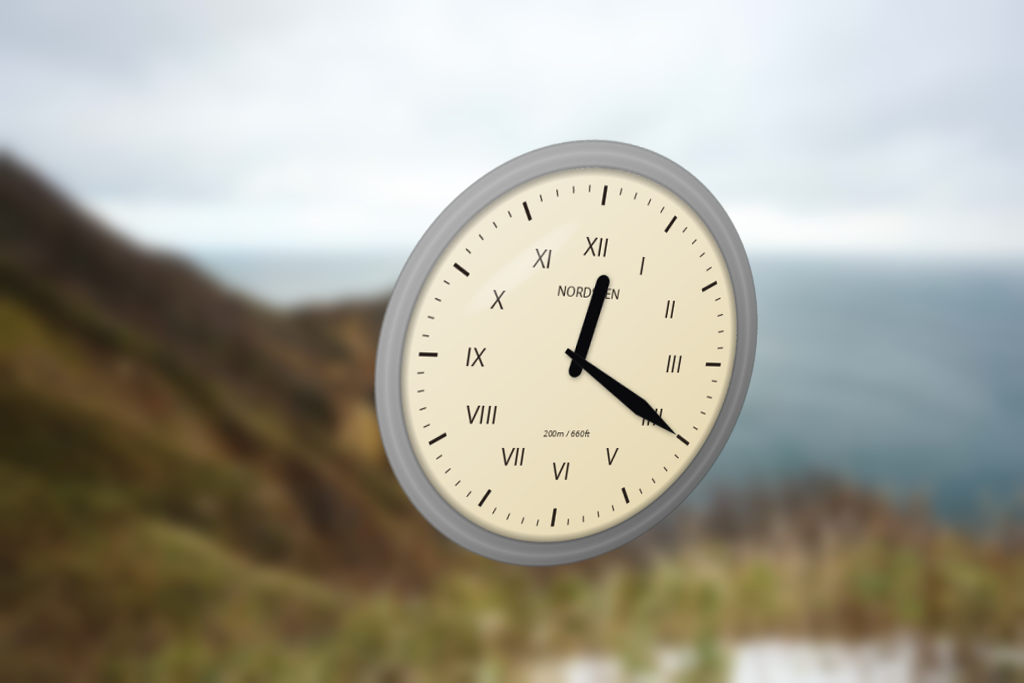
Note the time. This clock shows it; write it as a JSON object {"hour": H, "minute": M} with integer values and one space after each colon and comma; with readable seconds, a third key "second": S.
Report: {"hour": 12, "minute": 20}
